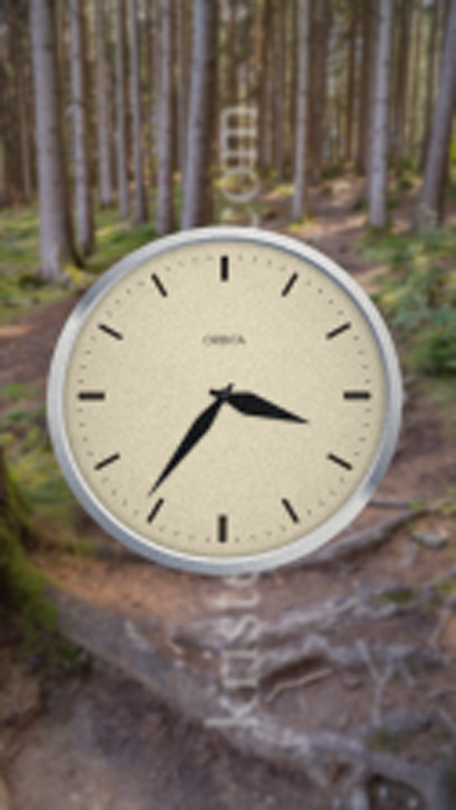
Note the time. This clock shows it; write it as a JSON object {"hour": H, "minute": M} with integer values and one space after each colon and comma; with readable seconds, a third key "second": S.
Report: {"hour": 3, "minute": 36}
